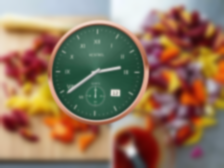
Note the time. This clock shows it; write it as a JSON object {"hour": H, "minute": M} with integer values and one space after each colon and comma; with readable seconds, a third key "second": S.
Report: {"hour": 2, "minute": 39}
